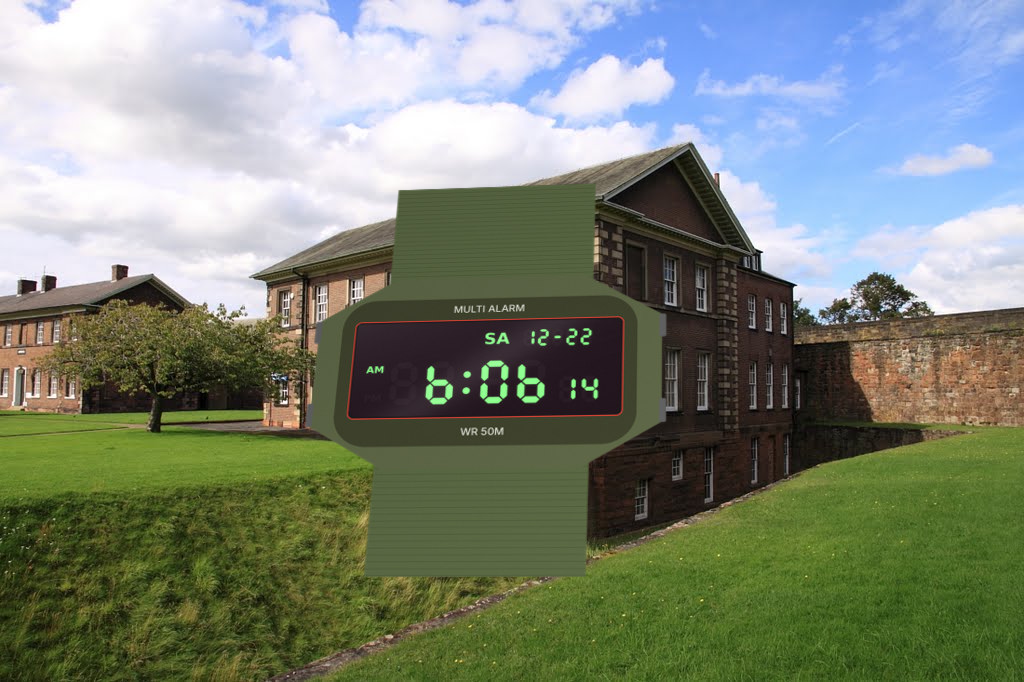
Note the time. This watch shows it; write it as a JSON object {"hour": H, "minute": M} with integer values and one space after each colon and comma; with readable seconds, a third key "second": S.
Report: {"hour": 6, "minute": 6, "second": 14}
